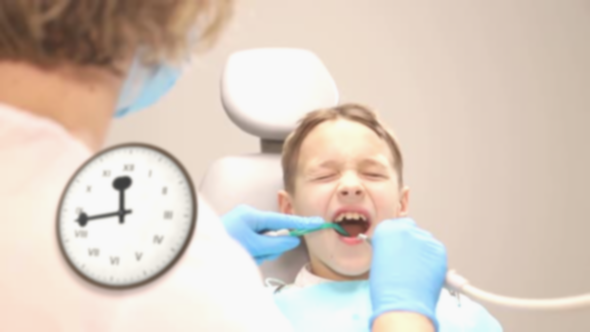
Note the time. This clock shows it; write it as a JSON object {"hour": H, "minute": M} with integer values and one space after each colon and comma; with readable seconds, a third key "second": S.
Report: {"hour": 11, "minute": 43}
